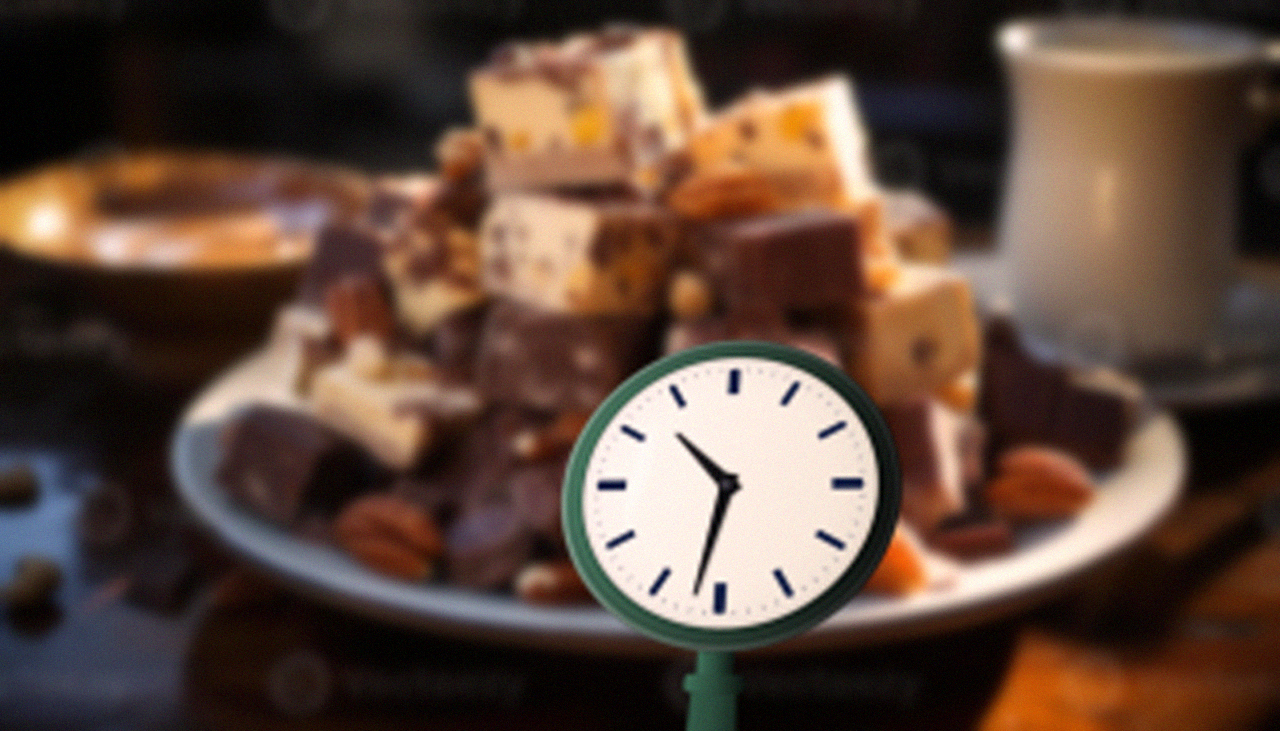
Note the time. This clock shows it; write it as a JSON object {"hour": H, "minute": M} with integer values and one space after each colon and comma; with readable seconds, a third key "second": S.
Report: {"hour": 10, "minute": 32}
